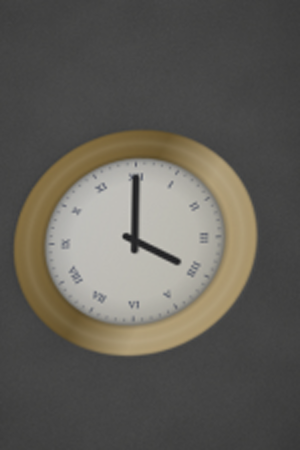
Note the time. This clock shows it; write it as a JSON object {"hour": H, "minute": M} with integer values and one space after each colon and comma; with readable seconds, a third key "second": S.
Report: {"hour": 4, "minute": 0}
